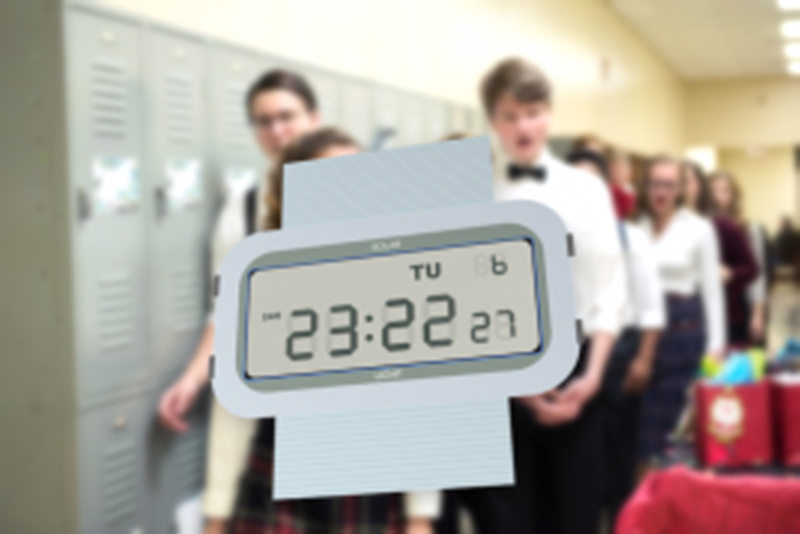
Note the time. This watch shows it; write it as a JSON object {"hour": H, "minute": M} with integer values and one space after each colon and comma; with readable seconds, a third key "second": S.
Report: {"hour": 23, "minute": 22, "second": 27}
